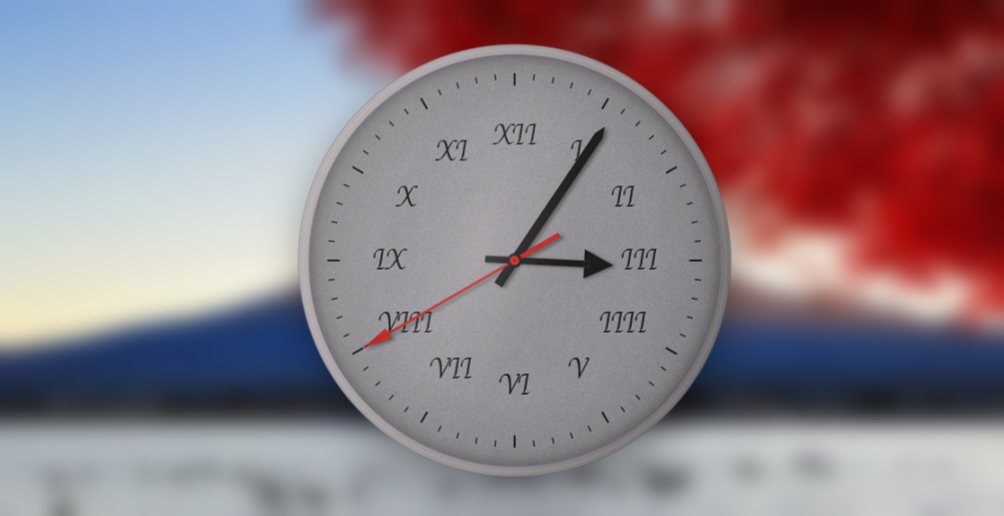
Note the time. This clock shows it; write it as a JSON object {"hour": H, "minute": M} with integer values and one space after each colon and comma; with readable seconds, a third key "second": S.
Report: {"hour": 3, "minute": 5, "second": 40}
